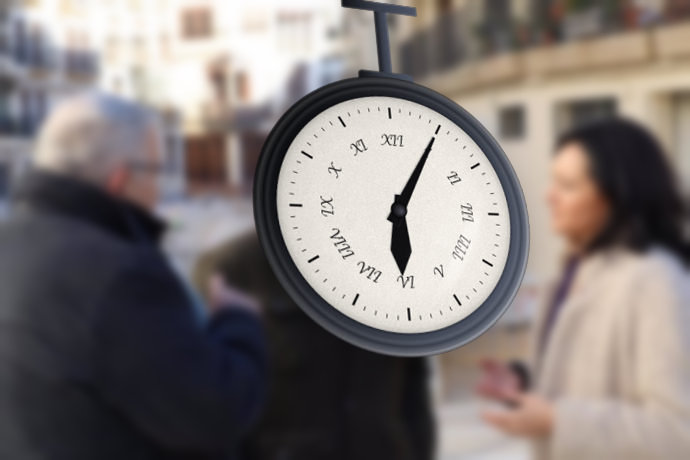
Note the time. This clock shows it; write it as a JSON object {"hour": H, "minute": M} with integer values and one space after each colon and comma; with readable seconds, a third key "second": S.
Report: {"hour": 6, "minute": 5}
